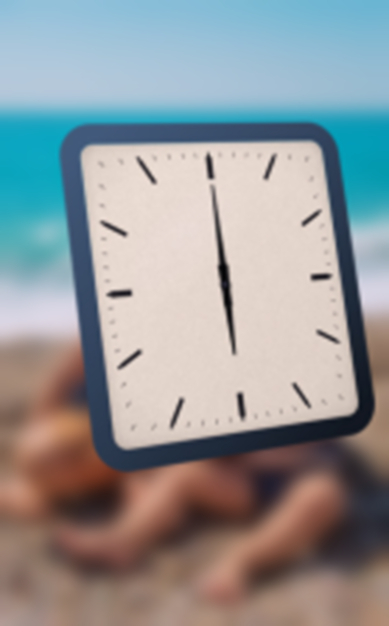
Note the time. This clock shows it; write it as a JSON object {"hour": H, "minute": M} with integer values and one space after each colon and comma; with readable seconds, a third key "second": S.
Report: {"hour": 6, "minute": 0}
